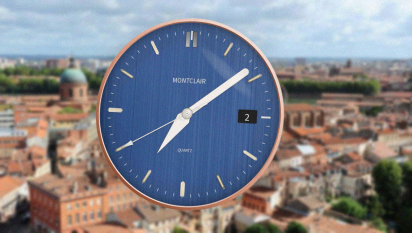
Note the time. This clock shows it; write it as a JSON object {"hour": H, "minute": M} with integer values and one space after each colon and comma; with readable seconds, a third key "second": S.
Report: {"hour": 7, "minute": 8, "second": 40}
